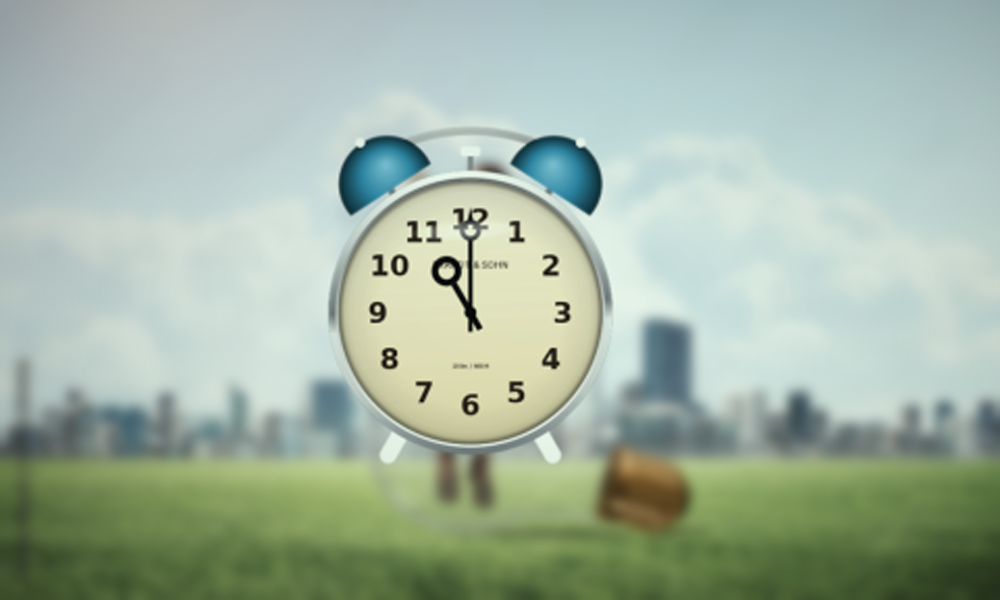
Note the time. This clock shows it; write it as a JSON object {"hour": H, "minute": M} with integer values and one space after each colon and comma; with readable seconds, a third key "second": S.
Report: {"hour": 11, "minute": 0}
